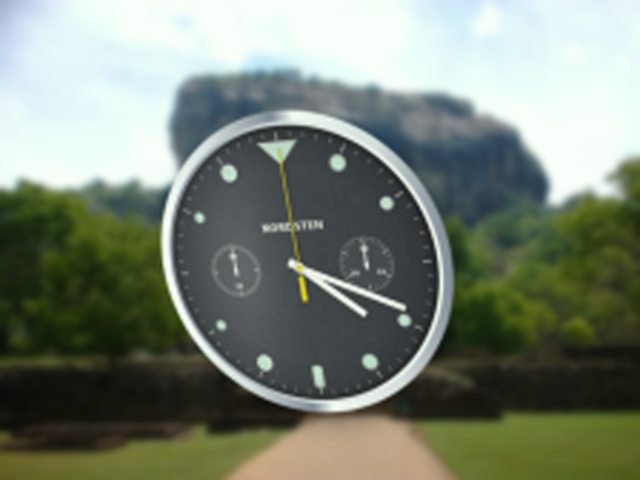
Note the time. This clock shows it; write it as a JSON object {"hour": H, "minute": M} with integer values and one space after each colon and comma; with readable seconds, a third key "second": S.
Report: {"hour": 4, "minute": 19}
